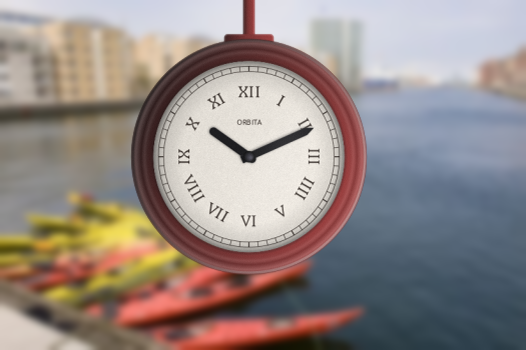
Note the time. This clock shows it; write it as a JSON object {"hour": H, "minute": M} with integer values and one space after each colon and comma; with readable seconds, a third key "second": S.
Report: {"hour": 10, "minute": 11}
